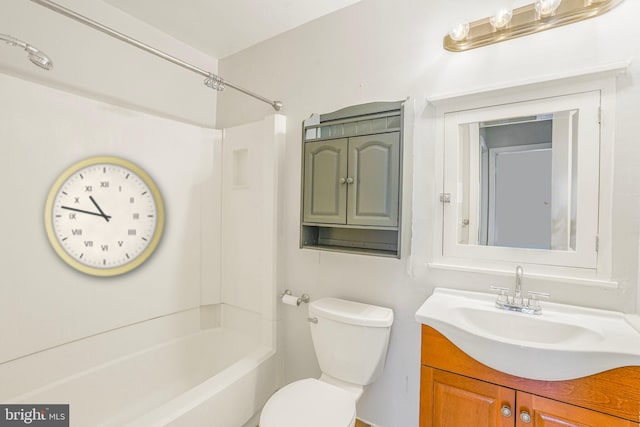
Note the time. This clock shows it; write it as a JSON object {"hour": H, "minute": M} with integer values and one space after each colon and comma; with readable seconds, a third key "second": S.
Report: {"hour": 10, "minute": 47}
